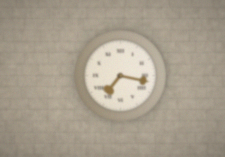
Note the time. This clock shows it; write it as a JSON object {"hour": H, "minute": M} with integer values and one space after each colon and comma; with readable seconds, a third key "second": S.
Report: {"hour": 7, "minute": 17}
